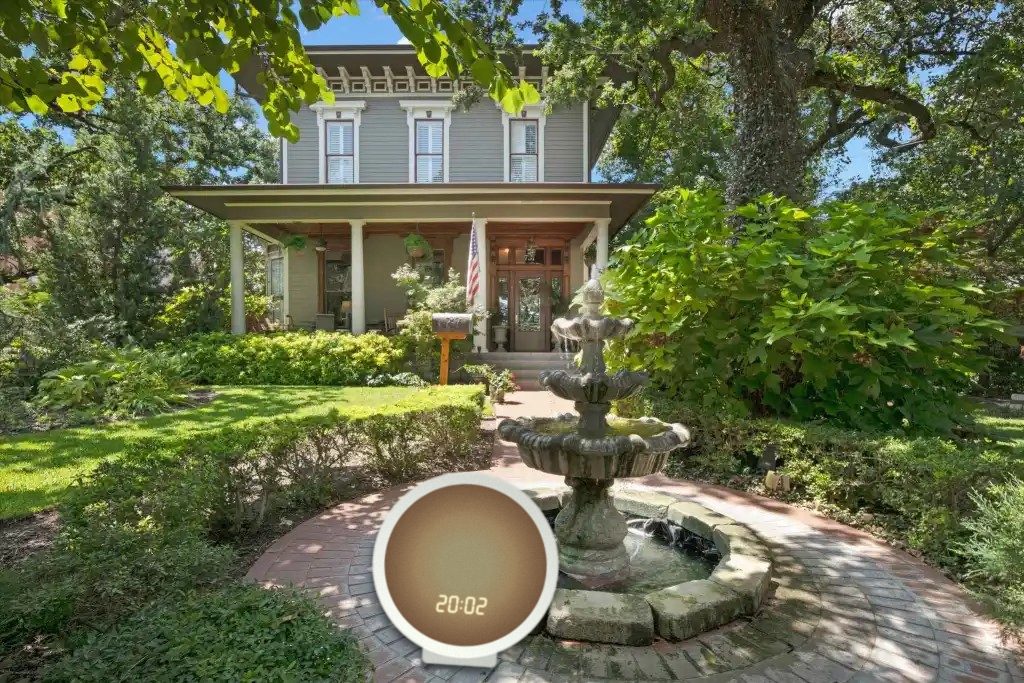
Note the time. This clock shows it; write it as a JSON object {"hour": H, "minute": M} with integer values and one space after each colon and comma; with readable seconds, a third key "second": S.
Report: {"hour": 20, "minute": 2}
